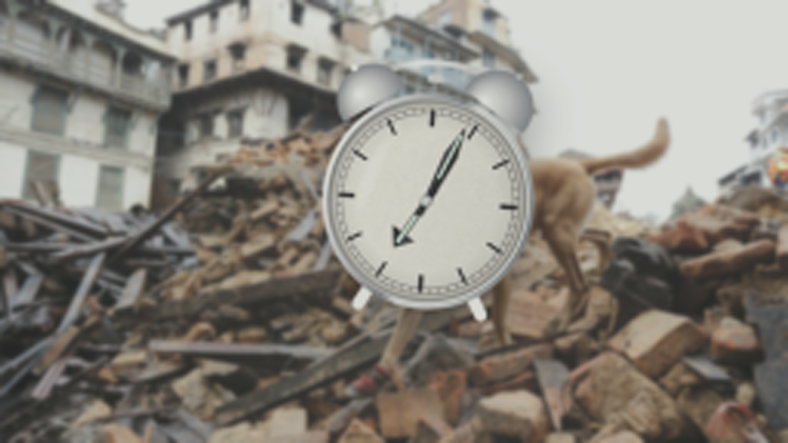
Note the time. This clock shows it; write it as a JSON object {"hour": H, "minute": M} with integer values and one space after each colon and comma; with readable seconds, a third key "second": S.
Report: {"hour": 7, "minute": 4}
